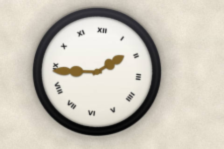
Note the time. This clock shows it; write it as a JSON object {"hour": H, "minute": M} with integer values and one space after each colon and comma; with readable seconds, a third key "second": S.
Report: {"hour": 1, "minute": 44}
